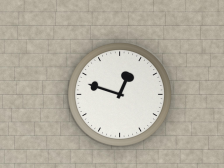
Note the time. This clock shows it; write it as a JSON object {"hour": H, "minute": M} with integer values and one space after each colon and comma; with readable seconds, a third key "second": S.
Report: {"hour": 12, "minute": 48}
